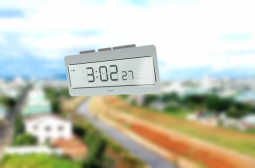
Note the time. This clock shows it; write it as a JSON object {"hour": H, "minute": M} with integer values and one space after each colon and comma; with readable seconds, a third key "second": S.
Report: {"hour": 3, "minute": 2, "second": 27}
